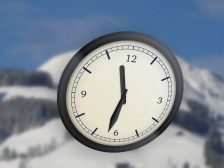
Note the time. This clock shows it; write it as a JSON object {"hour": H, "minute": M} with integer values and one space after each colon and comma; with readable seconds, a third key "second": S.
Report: {"hour": 11, "minute": 32}
